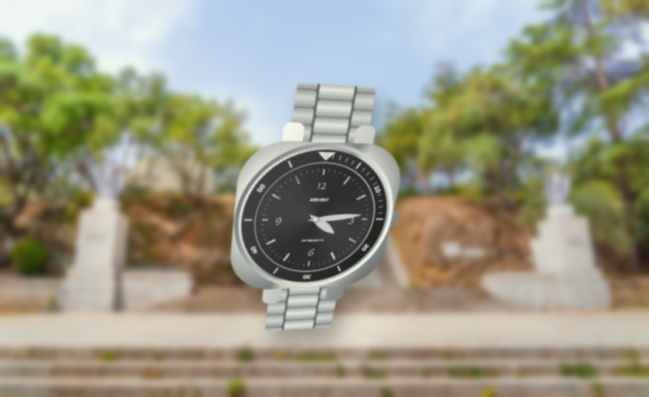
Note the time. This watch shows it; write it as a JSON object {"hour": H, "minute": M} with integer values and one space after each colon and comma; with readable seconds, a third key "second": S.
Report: {"hour": 4, "minute": 14}
